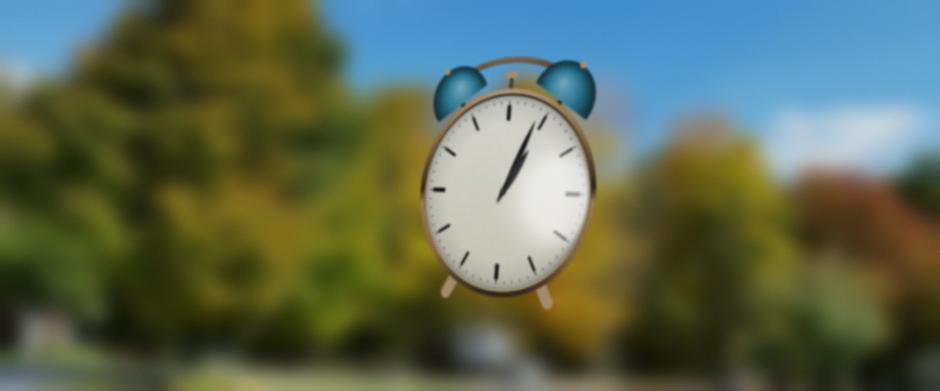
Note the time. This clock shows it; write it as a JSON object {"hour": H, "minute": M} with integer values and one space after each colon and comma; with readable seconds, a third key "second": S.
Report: {"hour": 1, "minute": 4}
